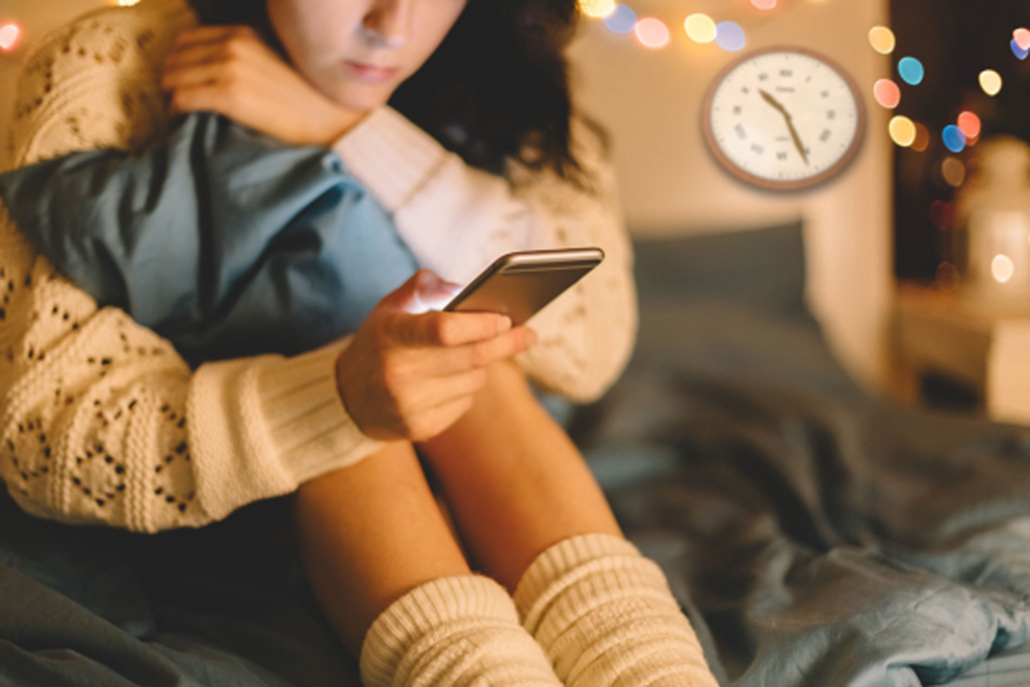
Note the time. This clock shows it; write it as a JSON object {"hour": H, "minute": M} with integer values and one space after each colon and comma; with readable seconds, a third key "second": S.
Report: {"hour": 10, "minute": 26}
